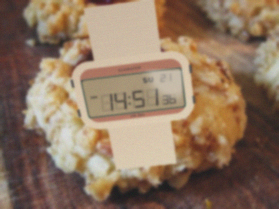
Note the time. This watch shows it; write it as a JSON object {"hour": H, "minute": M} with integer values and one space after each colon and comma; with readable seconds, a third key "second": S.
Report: {"hour": 14, "minute": 51}
